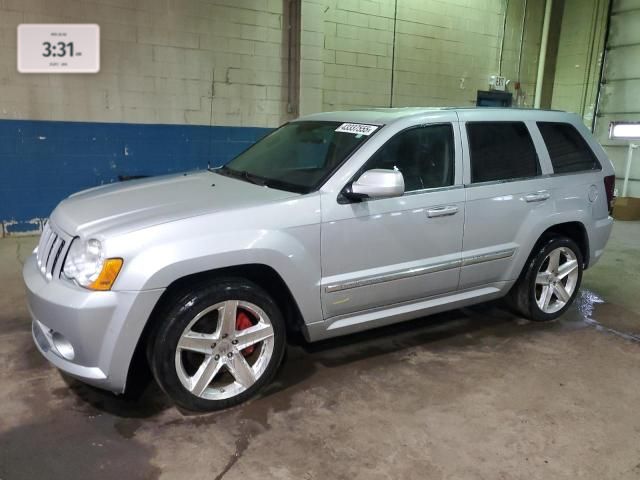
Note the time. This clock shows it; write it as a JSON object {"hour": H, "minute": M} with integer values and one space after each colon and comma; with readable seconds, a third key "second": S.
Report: {"hour": 3, "minute": 31}
